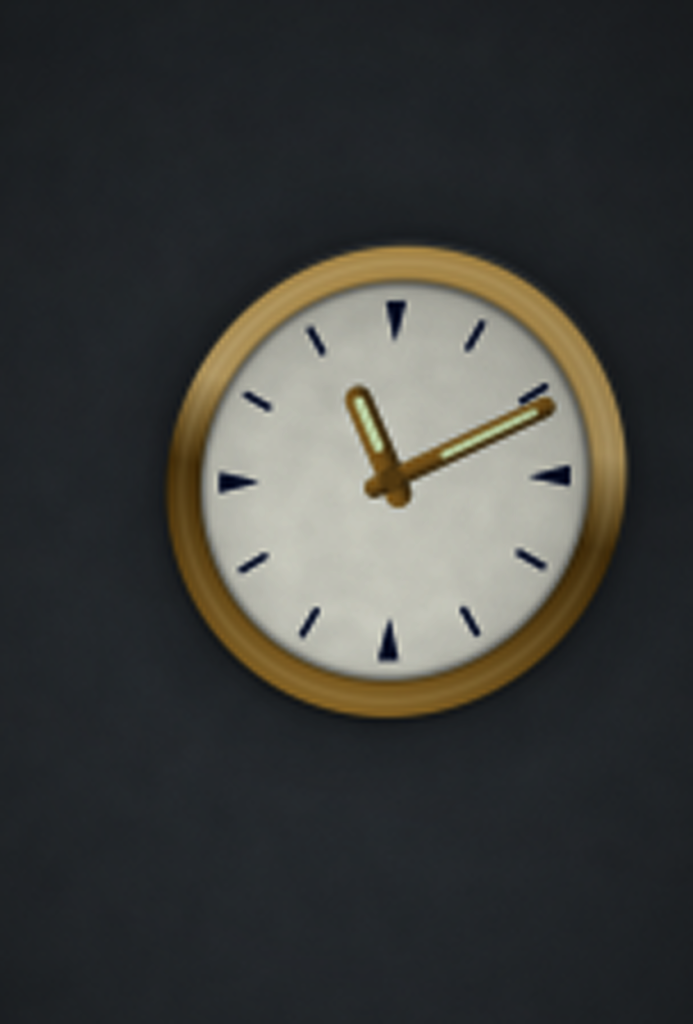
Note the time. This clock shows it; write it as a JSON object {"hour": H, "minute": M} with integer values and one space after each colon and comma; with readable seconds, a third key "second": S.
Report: {"hour": 11, "minute": 11}
